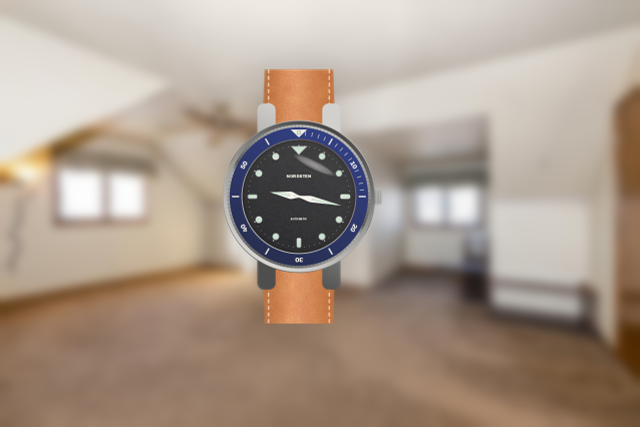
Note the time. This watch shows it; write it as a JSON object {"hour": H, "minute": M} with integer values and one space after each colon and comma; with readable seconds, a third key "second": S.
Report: {"hour": 9, "minute": 17}
